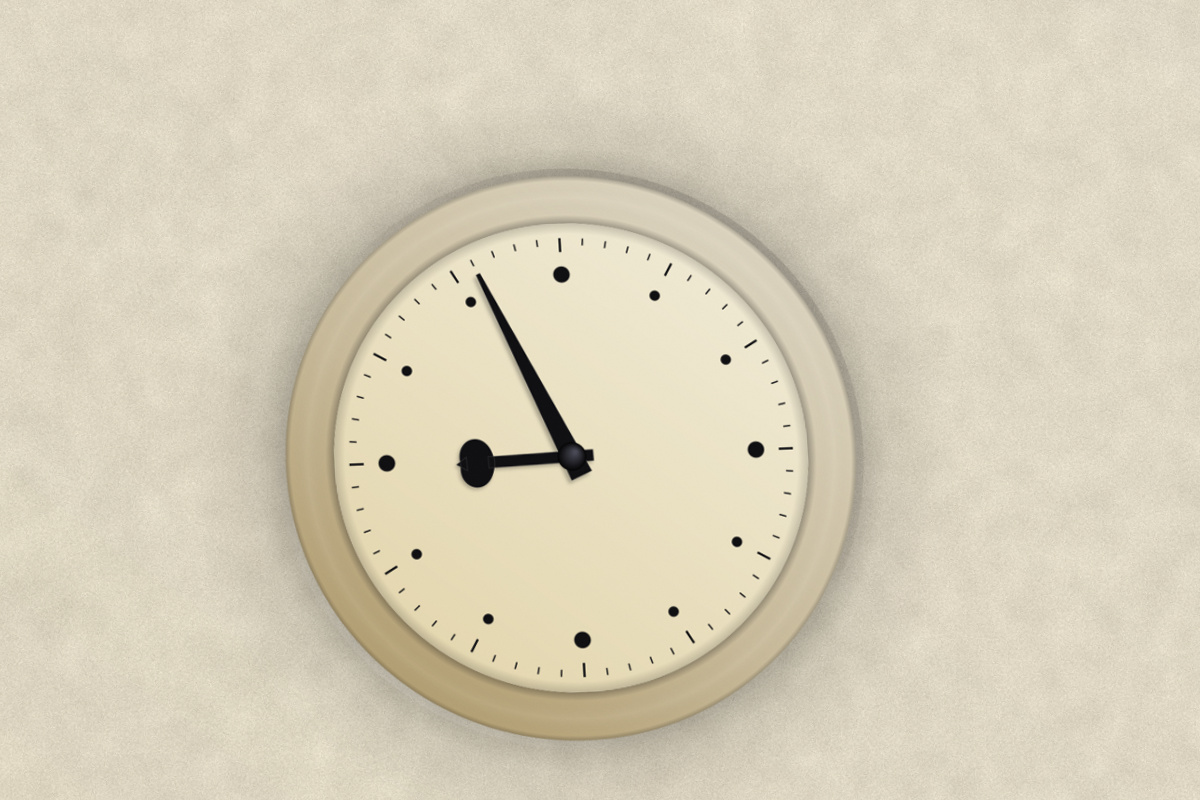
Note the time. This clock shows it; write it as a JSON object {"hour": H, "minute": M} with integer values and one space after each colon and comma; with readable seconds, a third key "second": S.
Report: {"hour": 8, "minute": 56}
